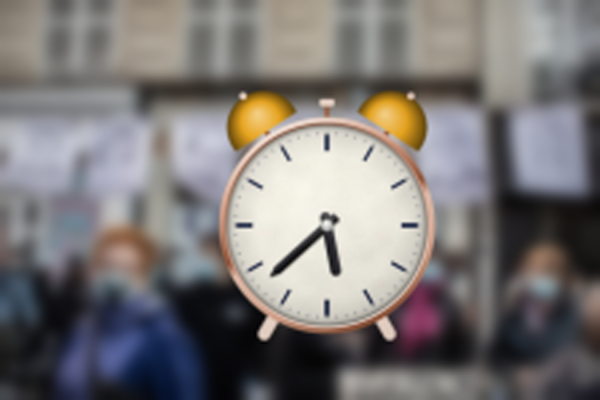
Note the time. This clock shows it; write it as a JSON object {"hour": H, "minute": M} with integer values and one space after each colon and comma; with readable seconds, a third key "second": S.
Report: {"hour": 5, "minute": 38}
